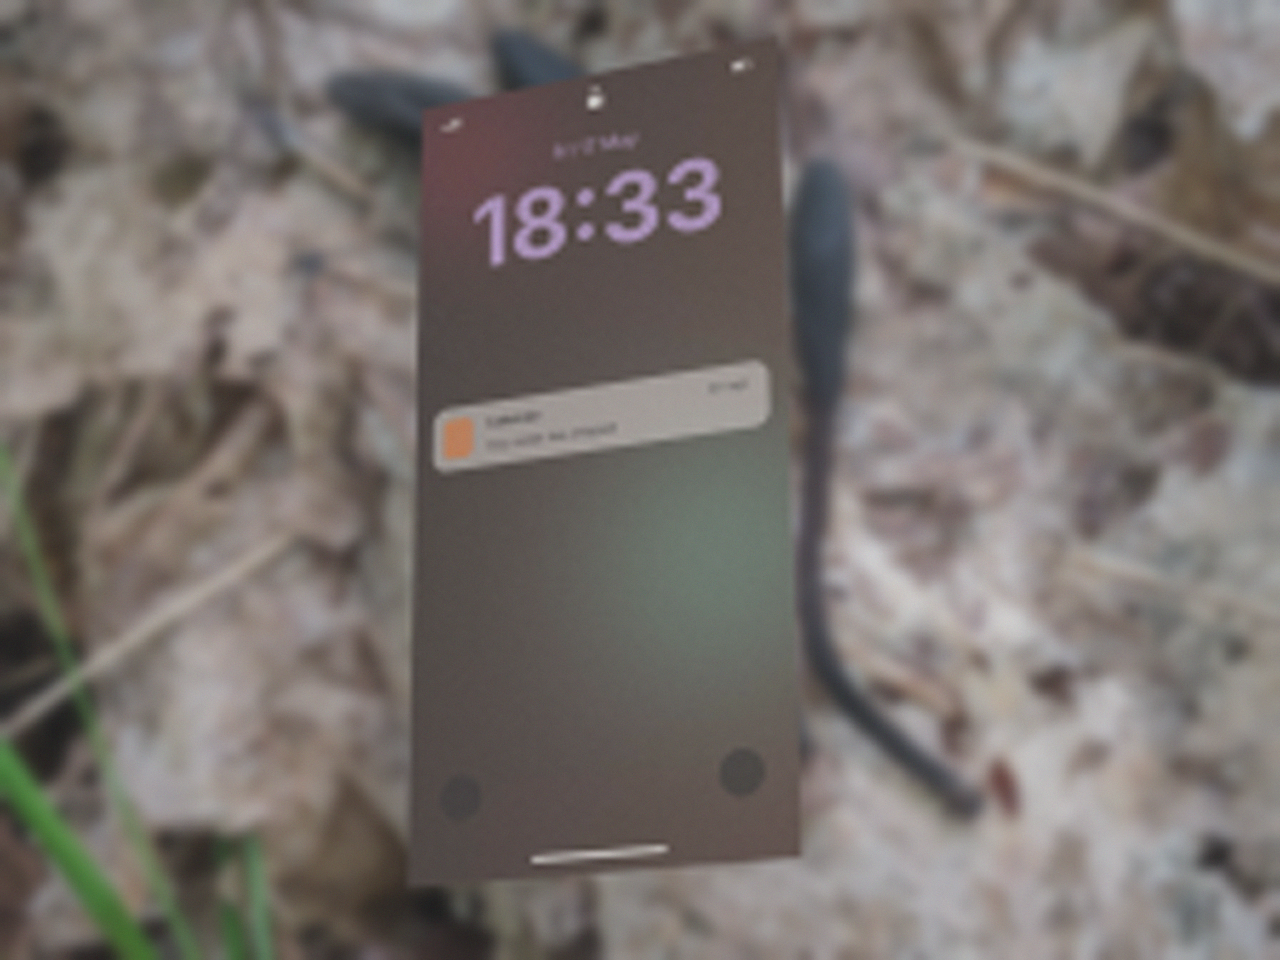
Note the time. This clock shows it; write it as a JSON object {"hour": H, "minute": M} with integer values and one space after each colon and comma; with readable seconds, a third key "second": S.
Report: {"hour": 18, "minute": 33}
